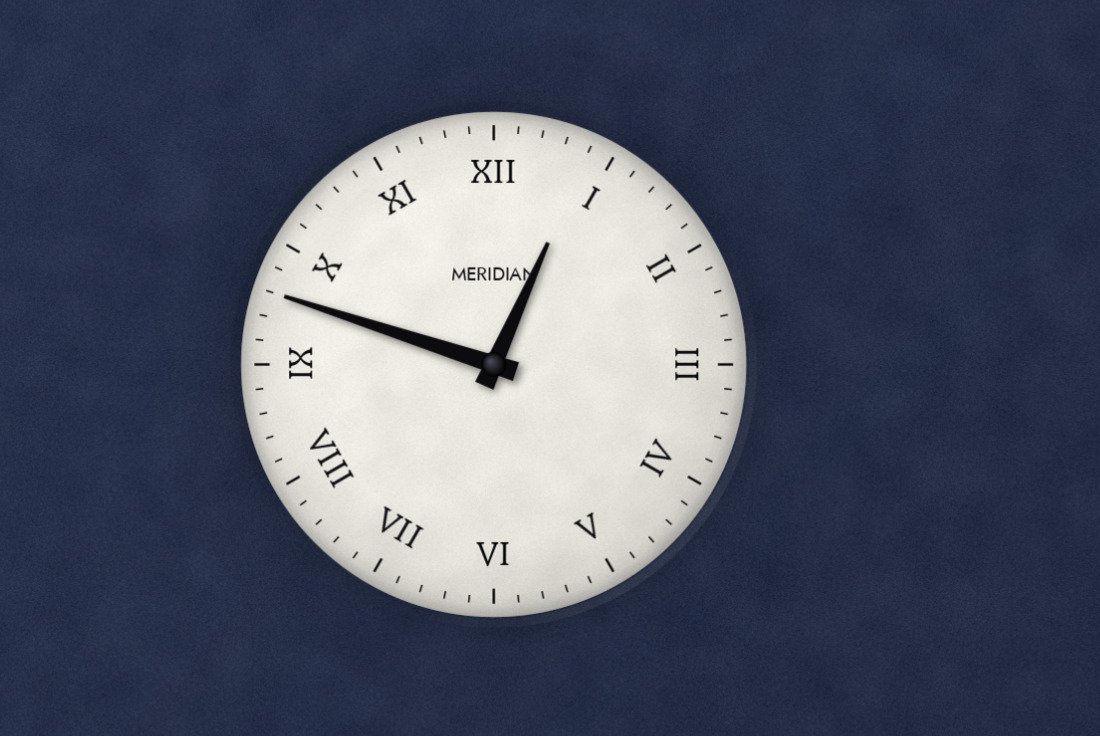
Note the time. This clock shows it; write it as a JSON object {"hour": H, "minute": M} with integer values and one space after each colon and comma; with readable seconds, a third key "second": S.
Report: {"hour": 12, "minute": 48}
